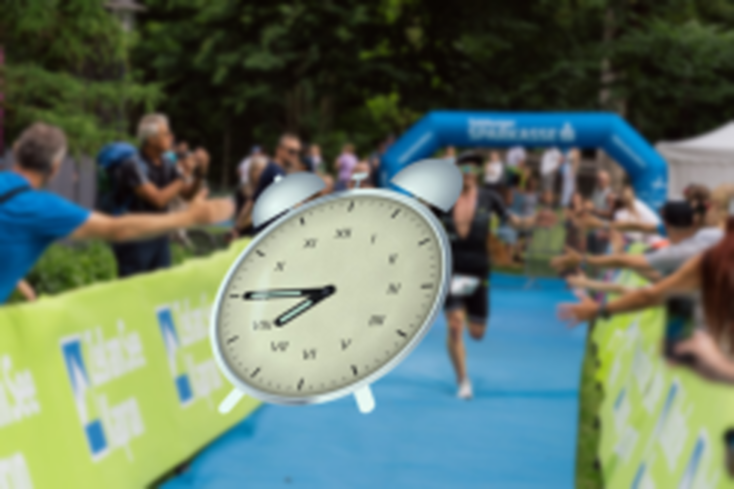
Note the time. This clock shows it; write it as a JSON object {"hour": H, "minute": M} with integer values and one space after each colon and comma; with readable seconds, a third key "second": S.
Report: {"hour": 7, "minute": 45}
